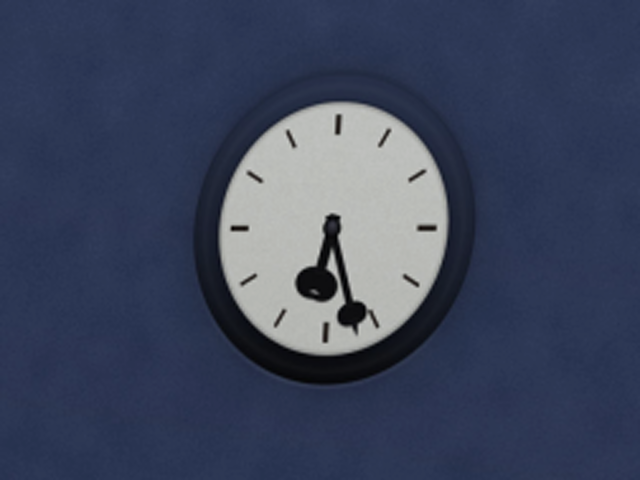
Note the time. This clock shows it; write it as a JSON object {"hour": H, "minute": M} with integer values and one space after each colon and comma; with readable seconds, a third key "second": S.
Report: {"hour": 6, "minute": 27}
